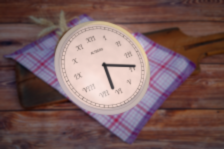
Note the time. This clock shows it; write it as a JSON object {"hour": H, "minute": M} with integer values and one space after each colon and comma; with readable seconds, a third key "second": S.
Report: {"hour": 6, "minute": 19}
